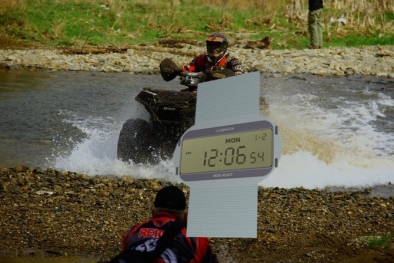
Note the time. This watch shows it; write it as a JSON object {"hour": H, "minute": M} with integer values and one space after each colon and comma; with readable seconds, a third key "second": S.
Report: {"hour": 12, "minute": 6, "second": 54}
